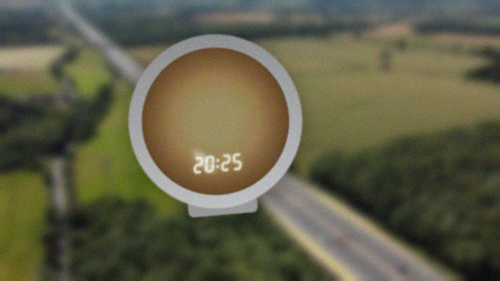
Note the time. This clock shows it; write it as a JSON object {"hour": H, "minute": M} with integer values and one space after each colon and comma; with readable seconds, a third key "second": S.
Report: {"hour": 20, "minute": 25}
